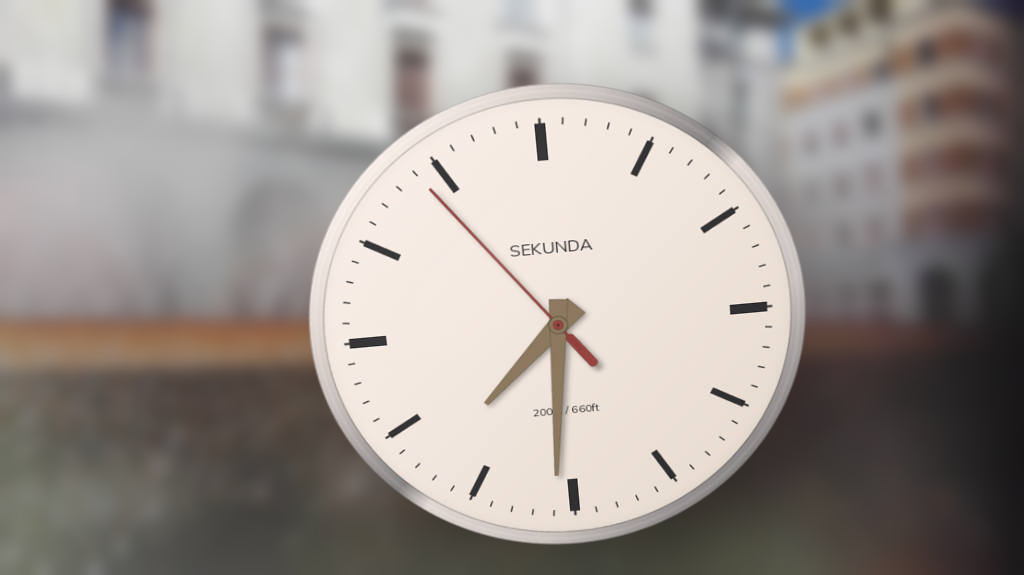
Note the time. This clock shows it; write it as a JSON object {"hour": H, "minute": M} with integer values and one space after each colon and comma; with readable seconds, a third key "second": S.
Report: {"hour": 7, "minute": 30, "second": 54}
